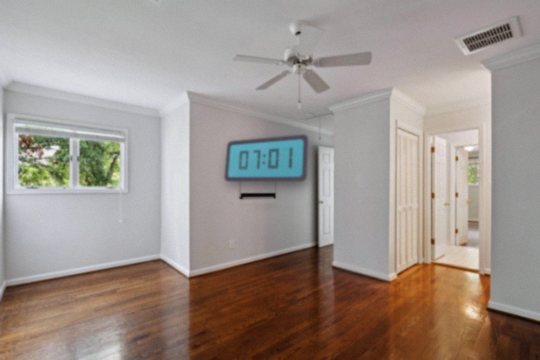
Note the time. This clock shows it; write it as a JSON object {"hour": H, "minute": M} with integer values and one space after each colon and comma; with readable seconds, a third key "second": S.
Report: {"hour": 7, "minute": 1}
